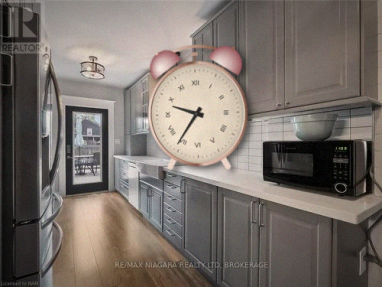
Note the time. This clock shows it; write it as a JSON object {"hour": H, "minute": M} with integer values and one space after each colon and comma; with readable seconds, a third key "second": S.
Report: {"hour": 9, "minute": 36}
